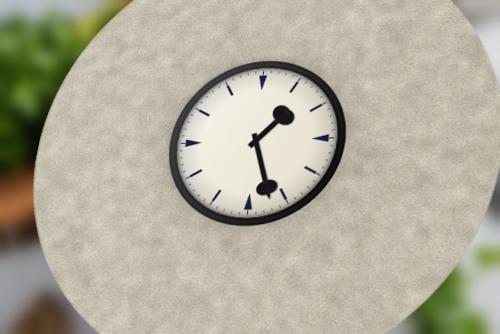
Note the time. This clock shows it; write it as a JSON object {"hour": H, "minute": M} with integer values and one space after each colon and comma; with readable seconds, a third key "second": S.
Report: {"hour": 1, "minute": 27}
